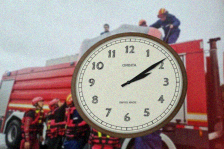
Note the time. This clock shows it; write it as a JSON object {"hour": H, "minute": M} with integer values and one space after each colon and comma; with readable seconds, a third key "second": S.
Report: {"hour": 2, "minute": 9}
